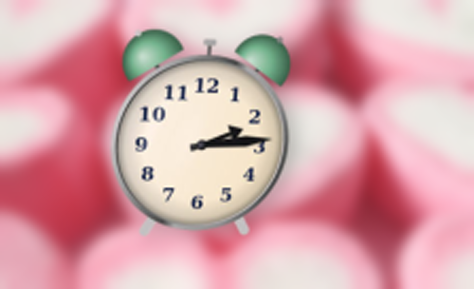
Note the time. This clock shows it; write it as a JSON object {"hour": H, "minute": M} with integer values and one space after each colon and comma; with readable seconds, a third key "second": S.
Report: {"hour": 2, "minute": 14}
